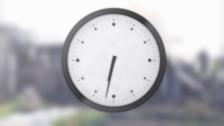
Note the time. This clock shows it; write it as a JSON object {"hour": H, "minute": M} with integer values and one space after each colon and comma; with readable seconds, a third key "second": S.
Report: {"hour": 6, "minute": 32}
